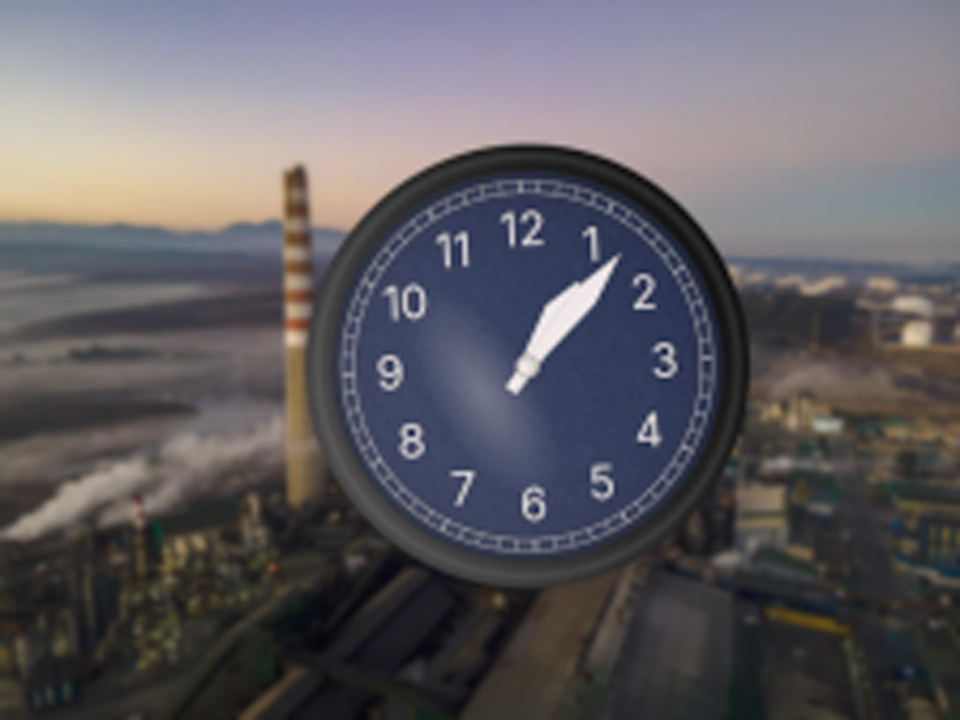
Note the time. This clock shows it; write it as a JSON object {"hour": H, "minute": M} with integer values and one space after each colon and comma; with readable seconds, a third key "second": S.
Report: {"hour": 1, "minute": 7}
